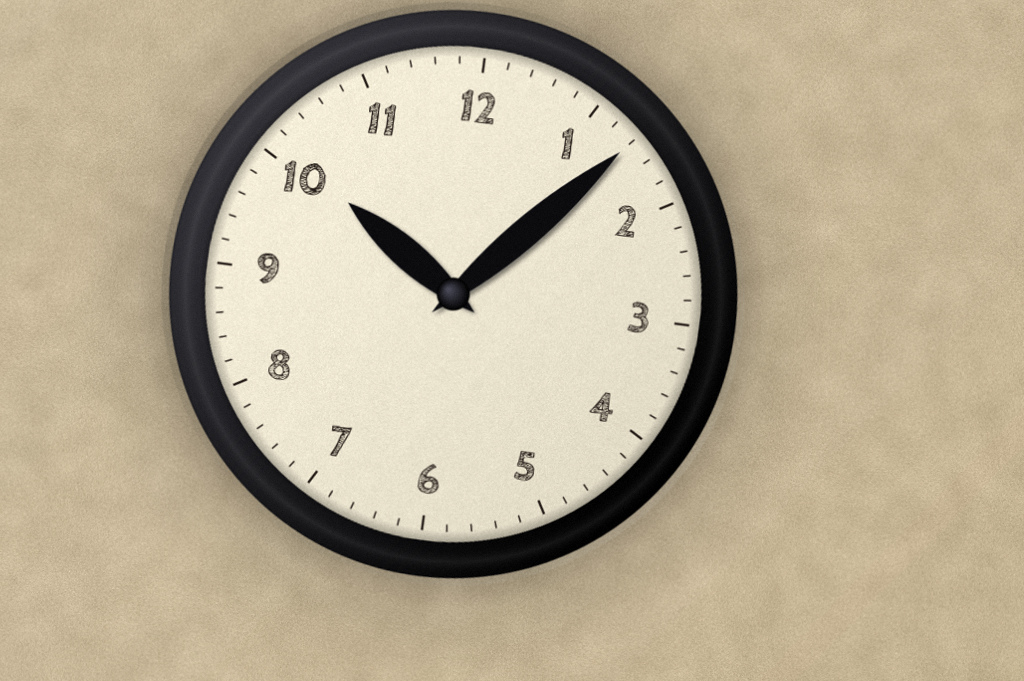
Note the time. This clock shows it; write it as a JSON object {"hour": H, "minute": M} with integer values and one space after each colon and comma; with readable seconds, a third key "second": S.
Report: {"hour": 10, "minute": 7}
